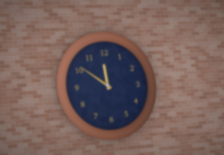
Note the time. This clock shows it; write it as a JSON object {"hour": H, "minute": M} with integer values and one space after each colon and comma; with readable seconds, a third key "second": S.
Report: {"hour": 11, "minute": 51}
